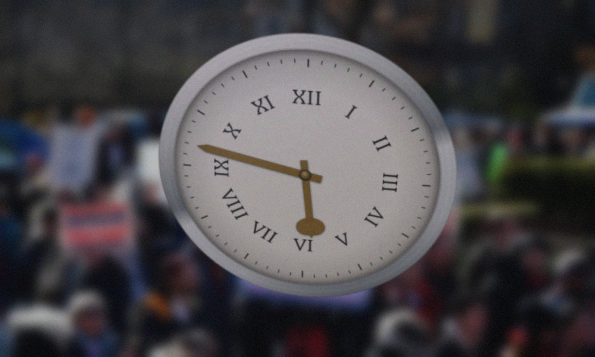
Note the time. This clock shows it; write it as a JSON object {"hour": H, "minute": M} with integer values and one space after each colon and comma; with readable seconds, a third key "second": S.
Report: {"hour": 5, "minute": 47}
